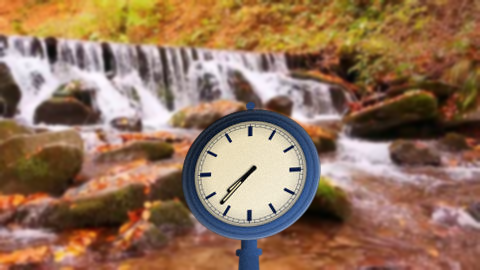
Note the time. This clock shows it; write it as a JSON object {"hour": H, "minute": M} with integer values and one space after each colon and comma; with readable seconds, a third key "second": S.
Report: {"hour": 7, "minute": 37}
